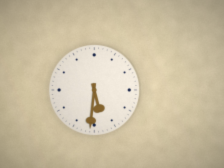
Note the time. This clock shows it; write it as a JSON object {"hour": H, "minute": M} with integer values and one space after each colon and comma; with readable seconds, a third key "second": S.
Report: {"hour": 5, "minute": 31}
